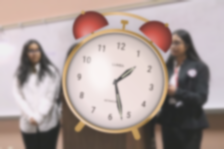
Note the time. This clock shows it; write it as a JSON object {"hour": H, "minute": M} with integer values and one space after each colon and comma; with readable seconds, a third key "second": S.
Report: {"hour": 1, "minute": 27}
